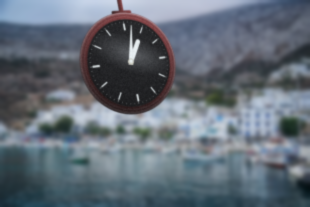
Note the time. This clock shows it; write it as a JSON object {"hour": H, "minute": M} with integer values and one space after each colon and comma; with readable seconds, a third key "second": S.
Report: {"hour": 1, "minute": 2}
